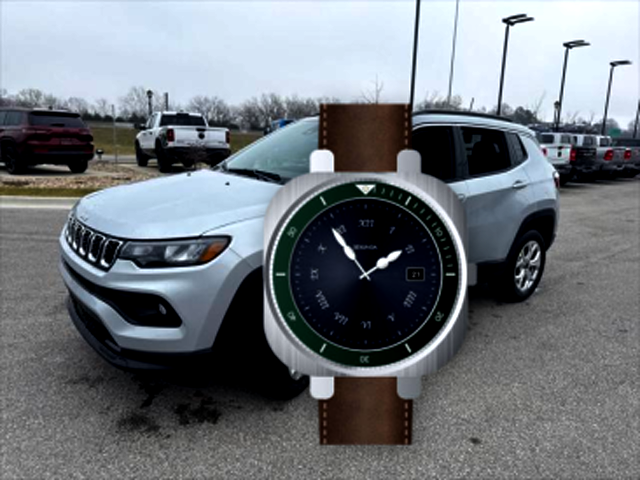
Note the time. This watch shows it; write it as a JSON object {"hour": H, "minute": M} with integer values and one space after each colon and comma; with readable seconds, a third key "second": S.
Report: {"hour": 1, "minute": 54}
